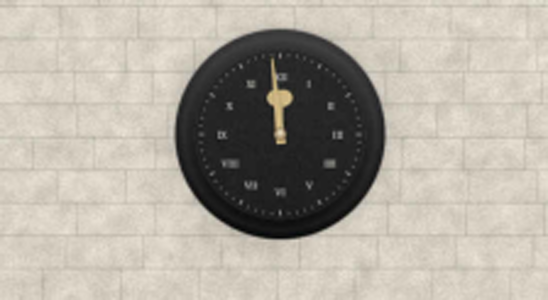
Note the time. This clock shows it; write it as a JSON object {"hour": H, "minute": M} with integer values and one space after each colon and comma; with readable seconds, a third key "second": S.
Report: {"hour": 11, "minute": 59}
